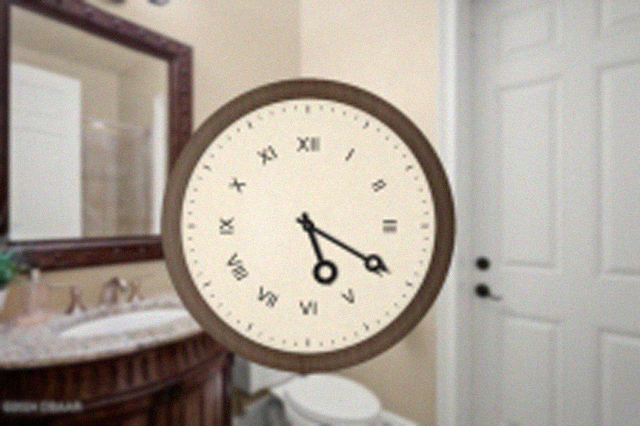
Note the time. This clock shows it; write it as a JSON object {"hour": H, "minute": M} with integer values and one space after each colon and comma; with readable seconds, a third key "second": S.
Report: {"hour": 5, "minute": 20}
